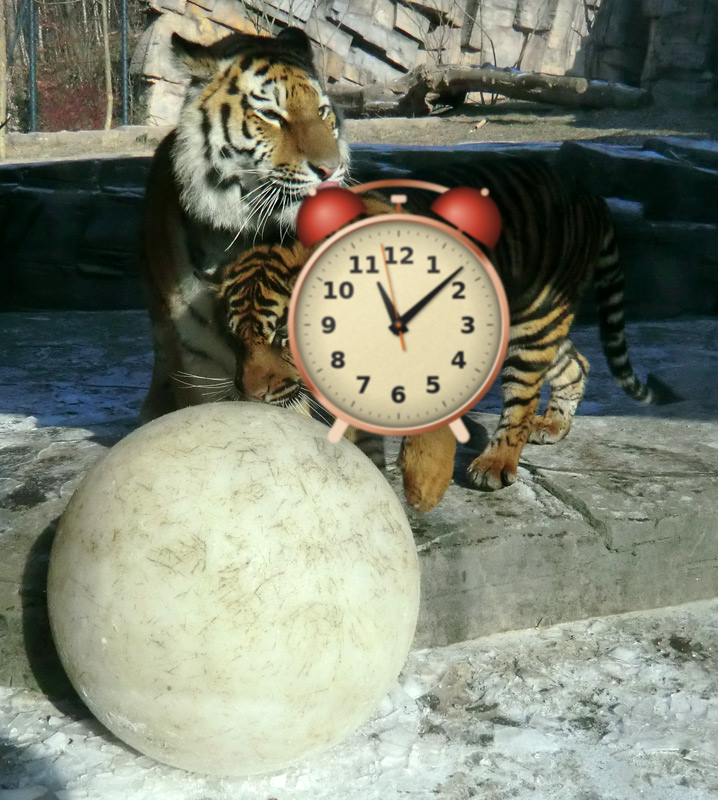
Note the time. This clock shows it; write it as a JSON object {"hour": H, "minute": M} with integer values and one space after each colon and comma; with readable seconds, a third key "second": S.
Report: {"hour": 11, "minute": 7, "second": 58}
